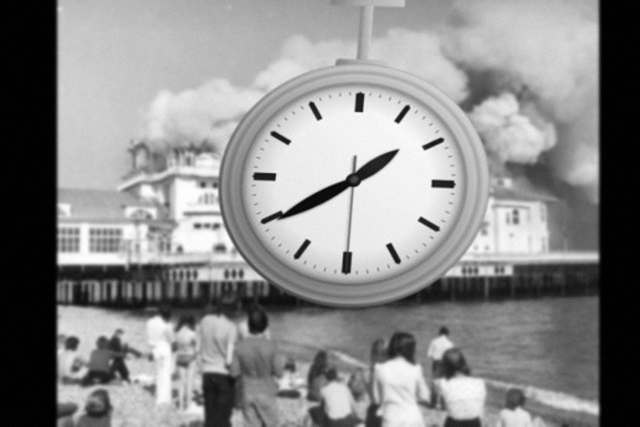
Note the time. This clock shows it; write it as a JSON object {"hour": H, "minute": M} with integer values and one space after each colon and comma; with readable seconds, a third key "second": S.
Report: {"hour": 1, "minute": 39, "second": 30}
